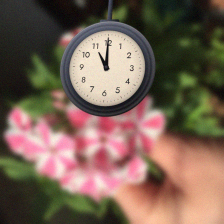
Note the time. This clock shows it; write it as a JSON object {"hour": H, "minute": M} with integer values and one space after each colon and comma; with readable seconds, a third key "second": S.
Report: {"hour": 11, "minute": 0}
